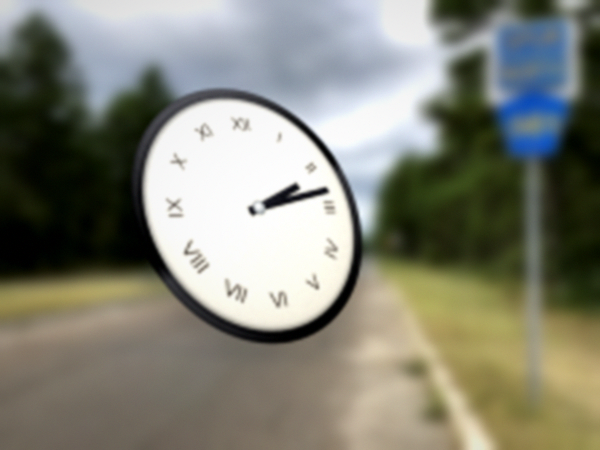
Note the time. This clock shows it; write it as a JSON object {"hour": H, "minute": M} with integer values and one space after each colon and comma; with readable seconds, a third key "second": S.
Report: {"hour": 2, "minute": 13}
